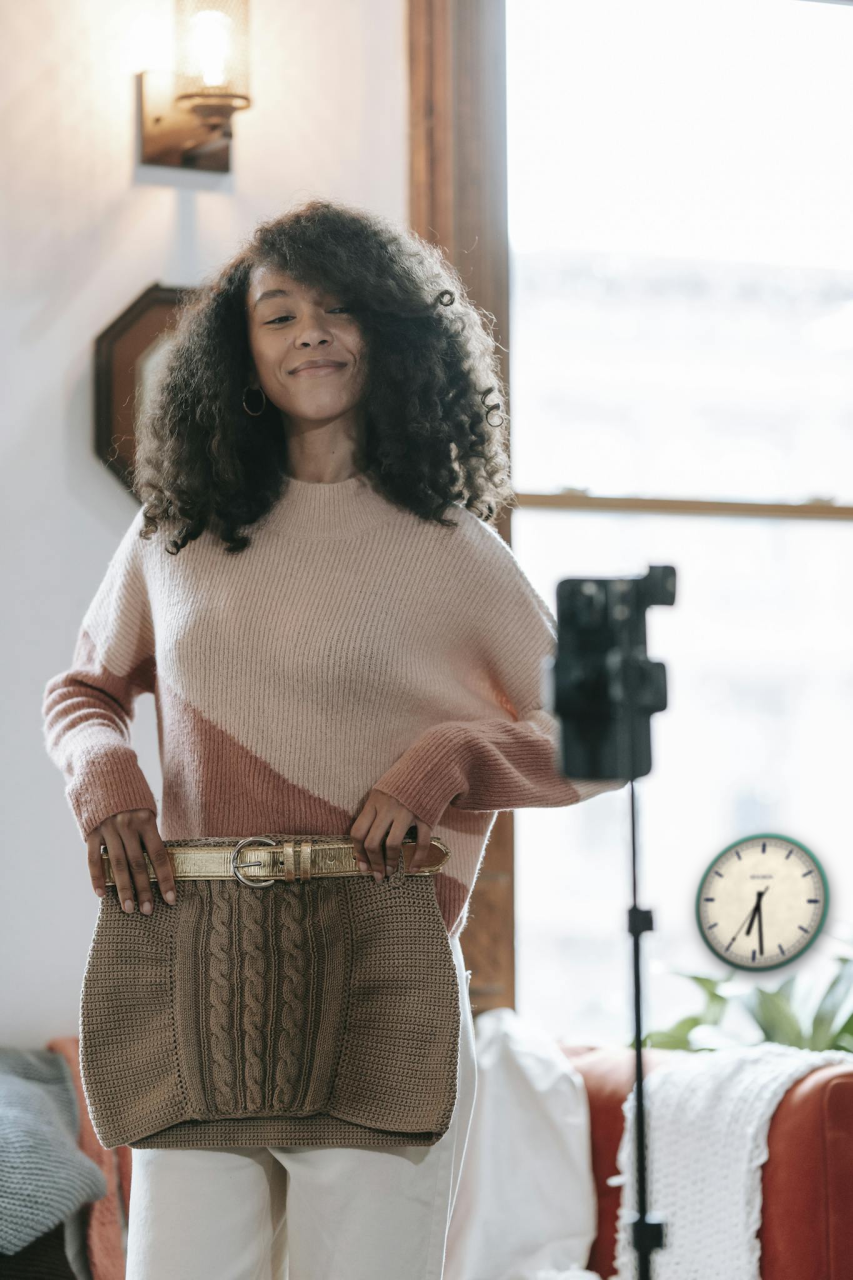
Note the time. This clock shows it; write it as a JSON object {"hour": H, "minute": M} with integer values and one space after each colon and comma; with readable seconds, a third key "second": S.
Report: {"hour": 6, "minute": 28, "second": 35}
